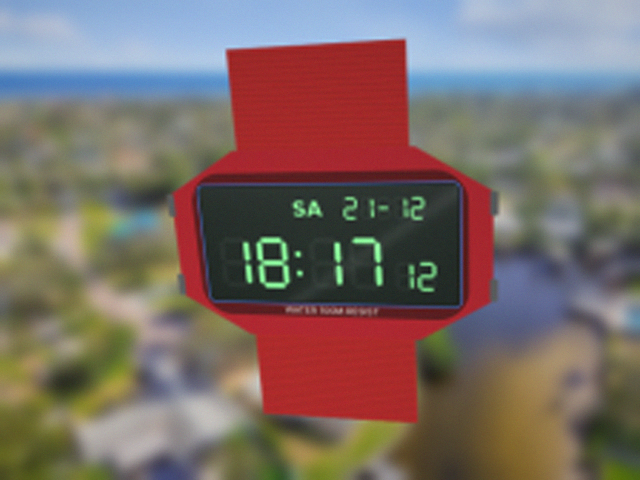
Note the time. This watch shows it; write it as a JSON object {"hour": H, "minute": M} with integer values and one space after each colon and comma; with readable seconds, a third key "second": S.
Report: {"hour": 18, "minute": 17, "second": 12}
